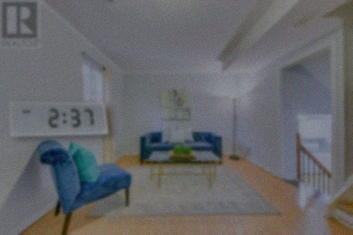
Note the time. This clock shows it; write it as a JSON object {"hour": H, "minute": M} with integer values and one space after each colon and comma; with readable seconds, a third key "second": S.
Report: {"hour": 2, "minute": 37}
